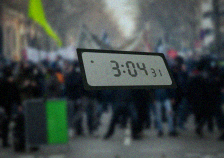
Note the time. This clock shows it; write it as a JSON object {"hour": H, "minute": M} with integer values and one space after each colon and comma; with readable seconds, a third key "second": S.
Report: {"hour": 3, "minute": 4, "second": 31}
